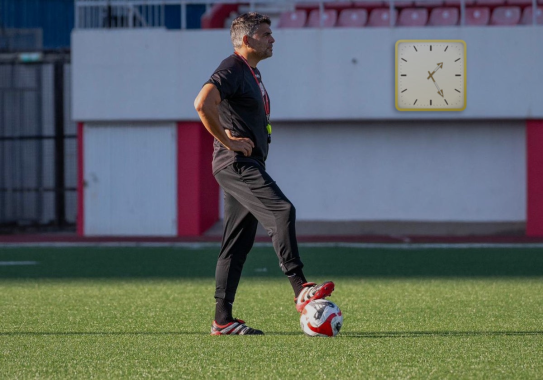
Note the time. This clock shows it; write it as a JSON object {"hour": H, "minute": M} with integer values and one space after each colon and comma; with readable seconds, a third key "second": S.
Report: {"hour": 1, "minute": 25}
